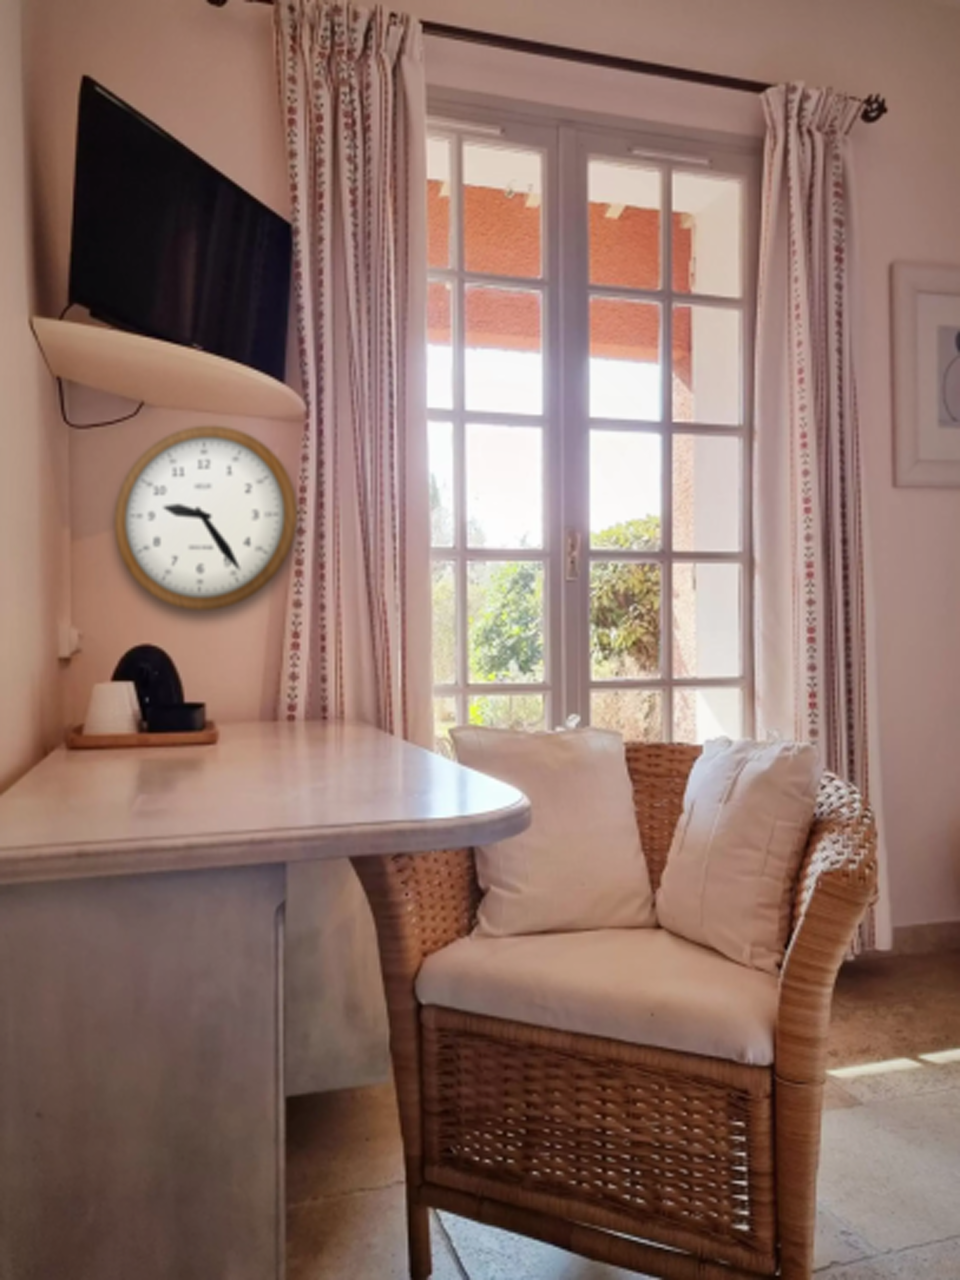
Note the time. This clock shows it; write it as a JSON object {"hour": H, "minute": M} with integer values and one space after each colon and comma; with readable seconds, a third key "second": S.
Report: {"hour": 9, "minute": 24}
